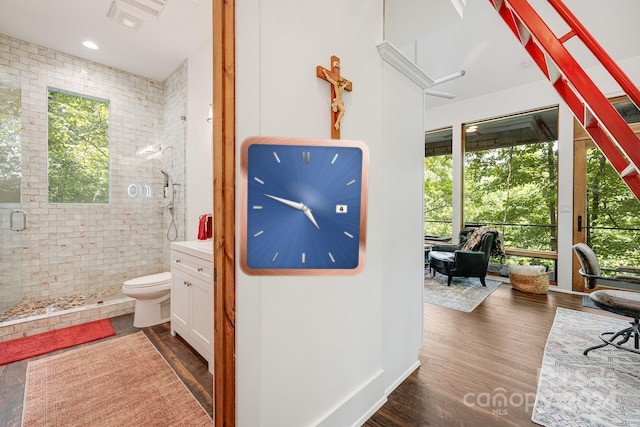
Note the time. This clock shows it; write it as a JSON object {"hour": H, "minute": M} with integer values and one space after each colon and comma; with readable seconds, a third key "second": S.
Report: {"hour": 4, "minute": 48}
